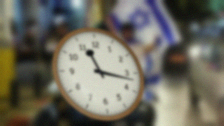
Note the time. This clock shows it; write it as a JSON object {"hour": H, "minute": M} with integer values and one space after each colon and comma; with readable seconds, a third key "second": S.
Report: {"hour": 11, "minute": 17}
